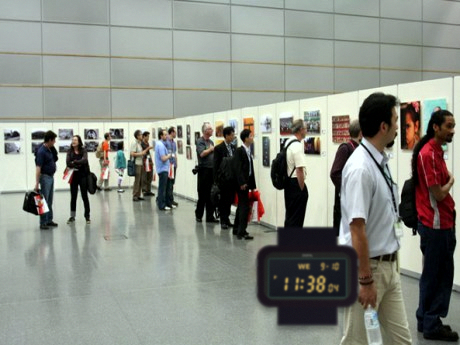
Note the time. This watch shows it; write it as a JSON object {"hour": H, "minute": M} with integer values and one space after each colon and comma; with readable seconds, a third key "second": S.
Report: {"hour": 11, "minute": 38}
